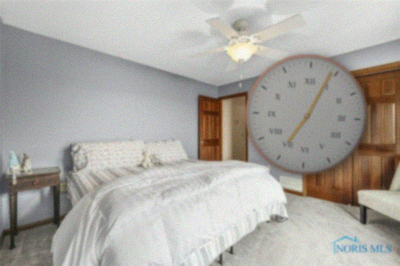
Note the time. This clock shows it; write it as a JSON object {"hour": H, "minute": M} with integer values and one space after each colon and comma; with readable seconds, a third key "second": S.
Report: {"hour": 7, "minute": 4}
